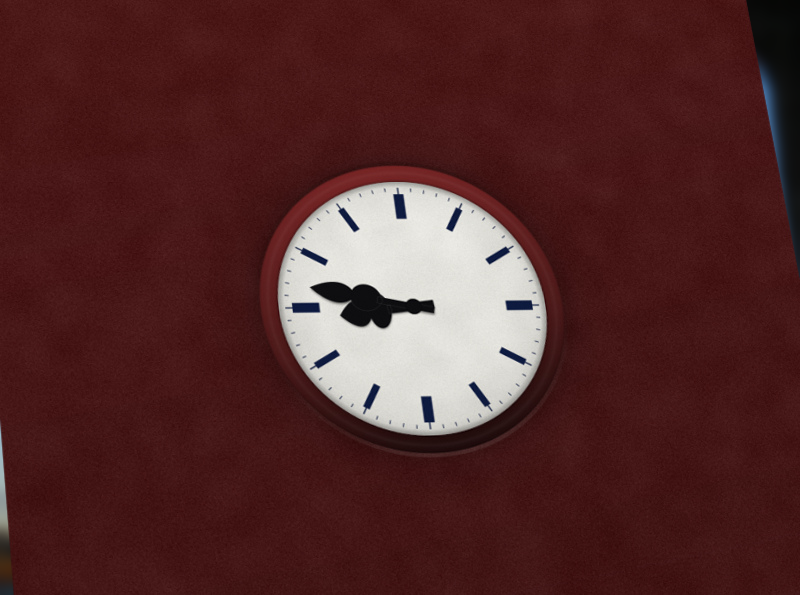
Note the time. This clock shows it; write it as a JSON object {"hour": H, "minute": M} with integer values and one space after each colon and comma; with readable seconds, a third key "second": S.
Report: {"hour": 8, "minute": 47}
